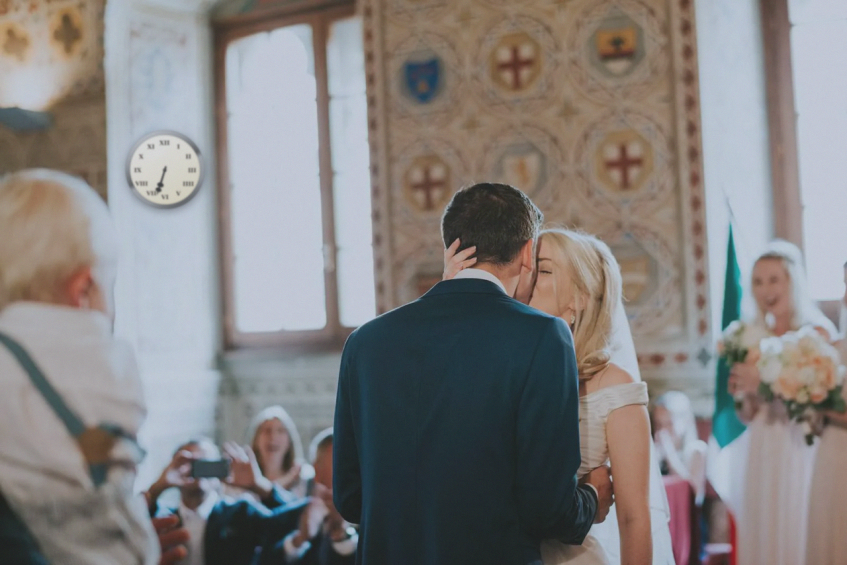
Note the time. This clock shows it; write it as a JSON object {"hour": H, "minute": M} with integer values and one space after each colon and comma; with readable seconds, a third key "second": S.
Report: {"hour": 6, "minute": 33}
